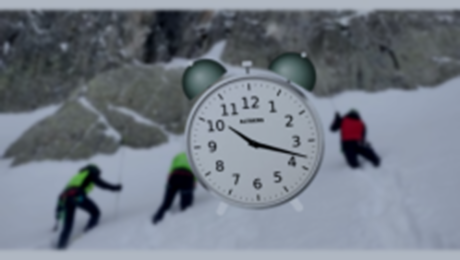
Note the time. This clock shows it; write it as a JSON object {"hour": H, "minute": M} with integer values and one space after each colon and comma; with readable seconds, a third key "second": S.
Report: {"hour": 10, "minute": 18}
